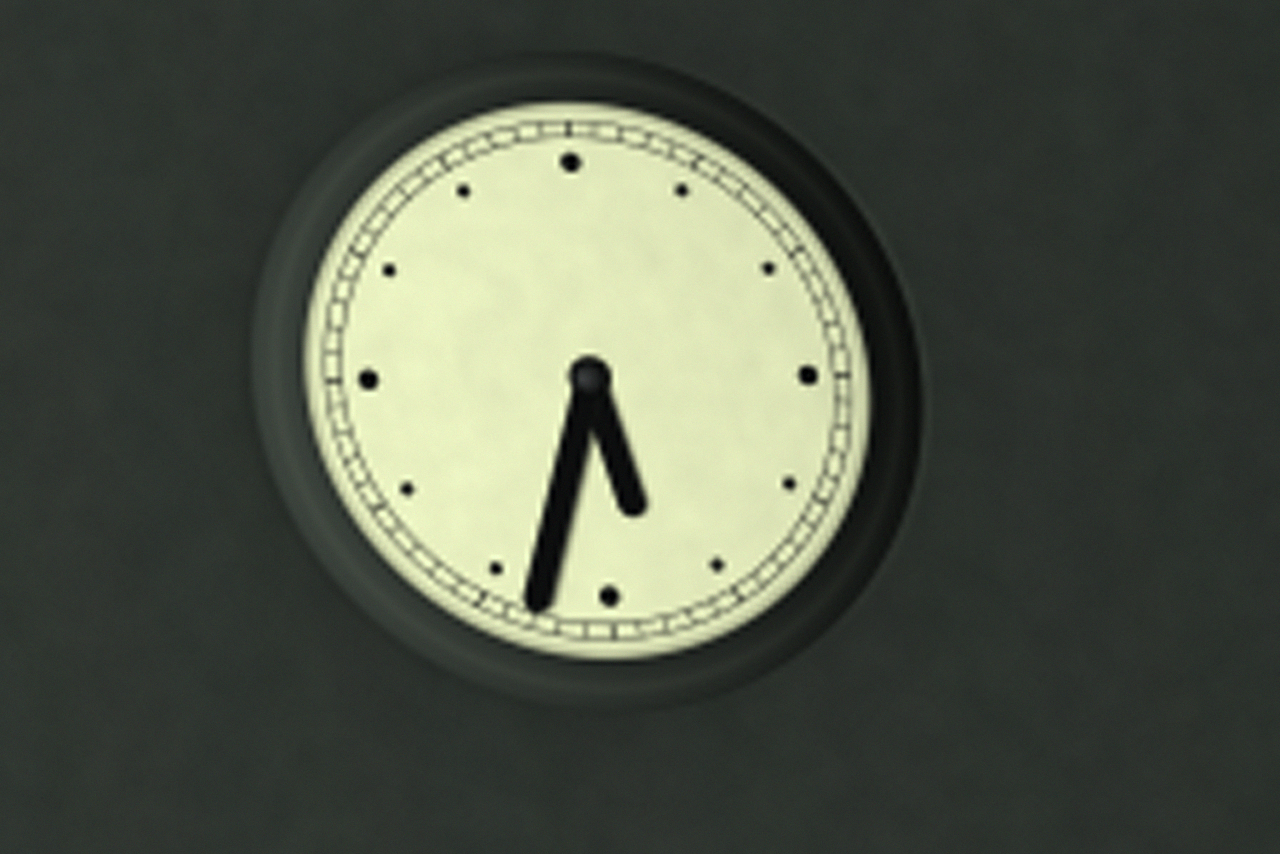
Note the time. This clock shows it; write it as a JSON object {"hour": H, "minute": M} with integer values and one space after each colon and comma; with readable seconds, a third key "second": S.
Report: {"hour": 5, "minute": 33}
